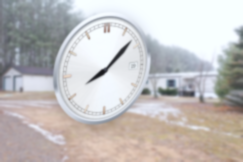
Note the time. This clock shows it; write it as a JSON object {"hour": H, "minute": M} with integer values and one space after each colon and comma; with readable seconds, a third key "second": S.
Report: {"hour": 8, "minute": 8}
